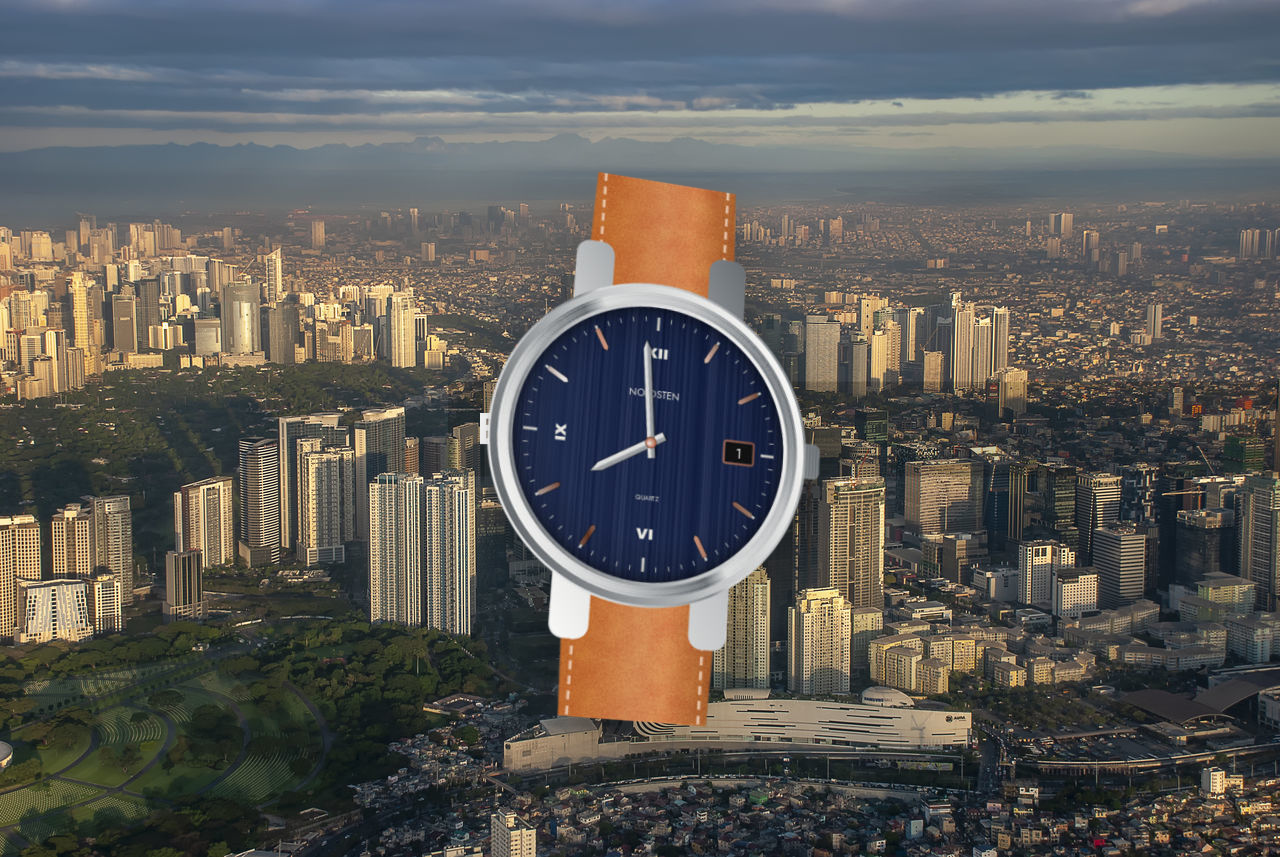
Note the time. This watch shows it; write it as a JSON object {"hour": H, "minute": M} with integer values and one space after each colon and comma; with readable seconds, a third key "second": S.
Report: {"hour": 7, "minute": 59}
